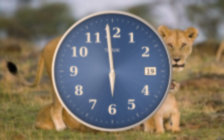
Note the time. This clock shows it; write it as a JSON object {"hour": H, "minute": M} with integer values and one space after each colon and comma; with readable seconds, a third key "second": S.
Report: {"hour": 5, "minute": 59}
